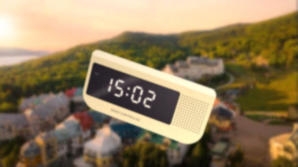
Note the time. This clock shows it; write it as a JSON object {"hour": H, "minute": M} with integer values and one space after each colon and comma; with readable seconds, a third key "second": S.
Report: {"hour": 15, "minute": 2}
